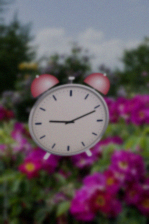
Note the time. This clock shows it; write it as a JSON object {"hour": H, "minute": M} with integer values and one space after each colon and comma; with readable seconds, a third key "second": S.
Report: {"hour": 9, "minute": 11}
